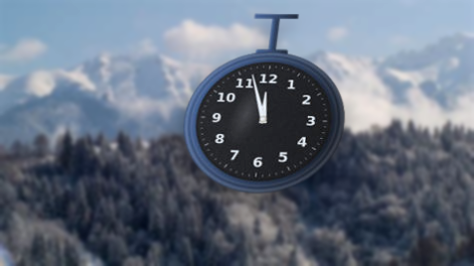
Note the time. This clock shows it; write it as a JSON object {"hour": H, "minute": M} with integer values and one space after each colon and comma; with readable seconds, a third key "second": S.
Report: {"hour": 11, "minute": 57}
